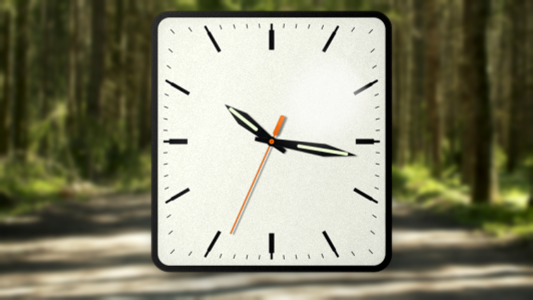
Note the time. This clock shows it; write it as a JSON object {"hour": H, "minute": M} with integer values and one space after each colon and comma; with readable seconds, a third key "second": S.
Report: {"hour": 10, "minute": 16, "second": 34}
